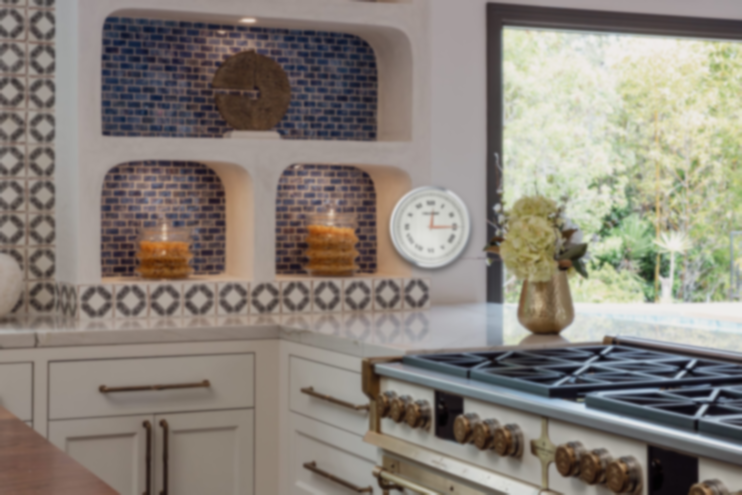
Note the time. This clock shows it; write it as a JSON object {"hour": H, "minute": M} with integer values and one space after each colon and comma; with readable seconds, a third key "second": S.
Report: {"hour": 12, "minute": 15}
